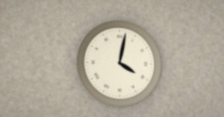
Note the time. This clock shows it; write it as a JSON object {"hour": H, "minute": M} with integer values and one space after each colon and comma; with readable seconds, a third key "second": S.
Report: {"hour": 4, "minute": 2}
